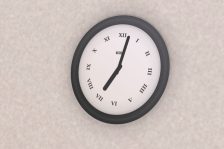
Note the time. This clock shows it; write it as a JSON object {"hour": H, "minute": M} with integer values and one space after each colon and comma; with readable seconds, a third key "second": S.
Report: {"hour": 7, "minute": 2}
